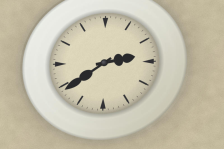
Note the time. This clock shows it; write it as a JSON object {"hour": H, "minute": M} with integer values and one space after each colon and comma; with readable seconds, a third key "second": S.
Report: {"hour": 2, "minute": 39}
